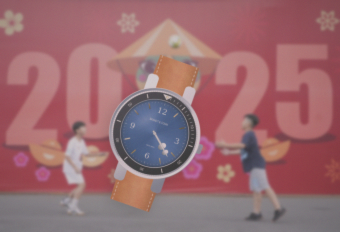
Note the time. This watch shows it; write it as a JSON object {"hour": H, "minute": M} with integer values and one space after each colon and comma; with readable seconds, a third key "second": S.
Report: {"hour": 4, "minute": 22}
